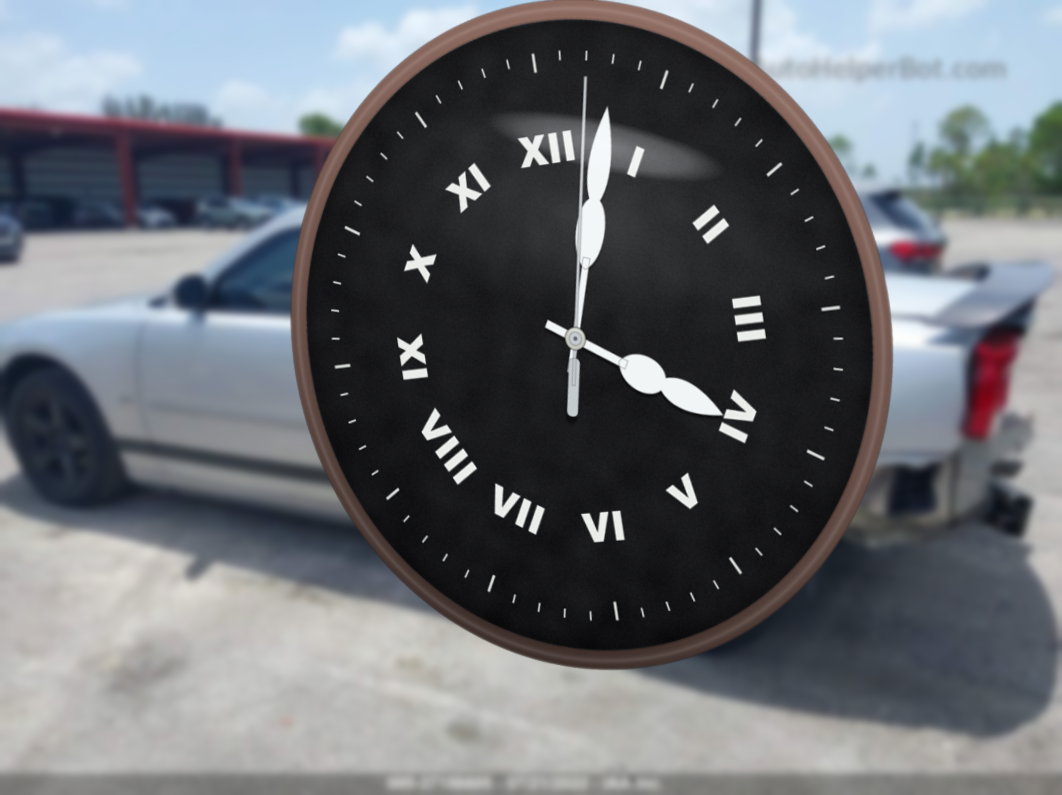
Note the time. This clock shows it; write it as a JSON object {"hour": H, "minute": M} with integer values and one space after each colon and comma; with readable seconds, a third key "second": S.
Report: {"hour": 4, "minute": 3, "second": 2}
